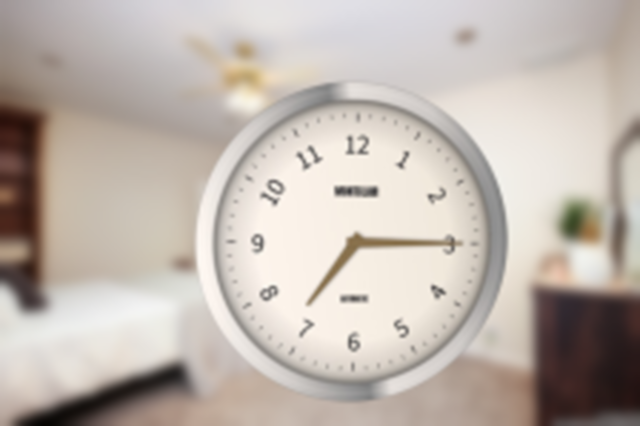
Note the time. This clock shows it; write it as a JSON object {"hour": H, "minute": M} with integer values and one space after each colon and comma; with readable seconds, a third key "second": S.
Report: {"hour": 7, "minute": 15}
